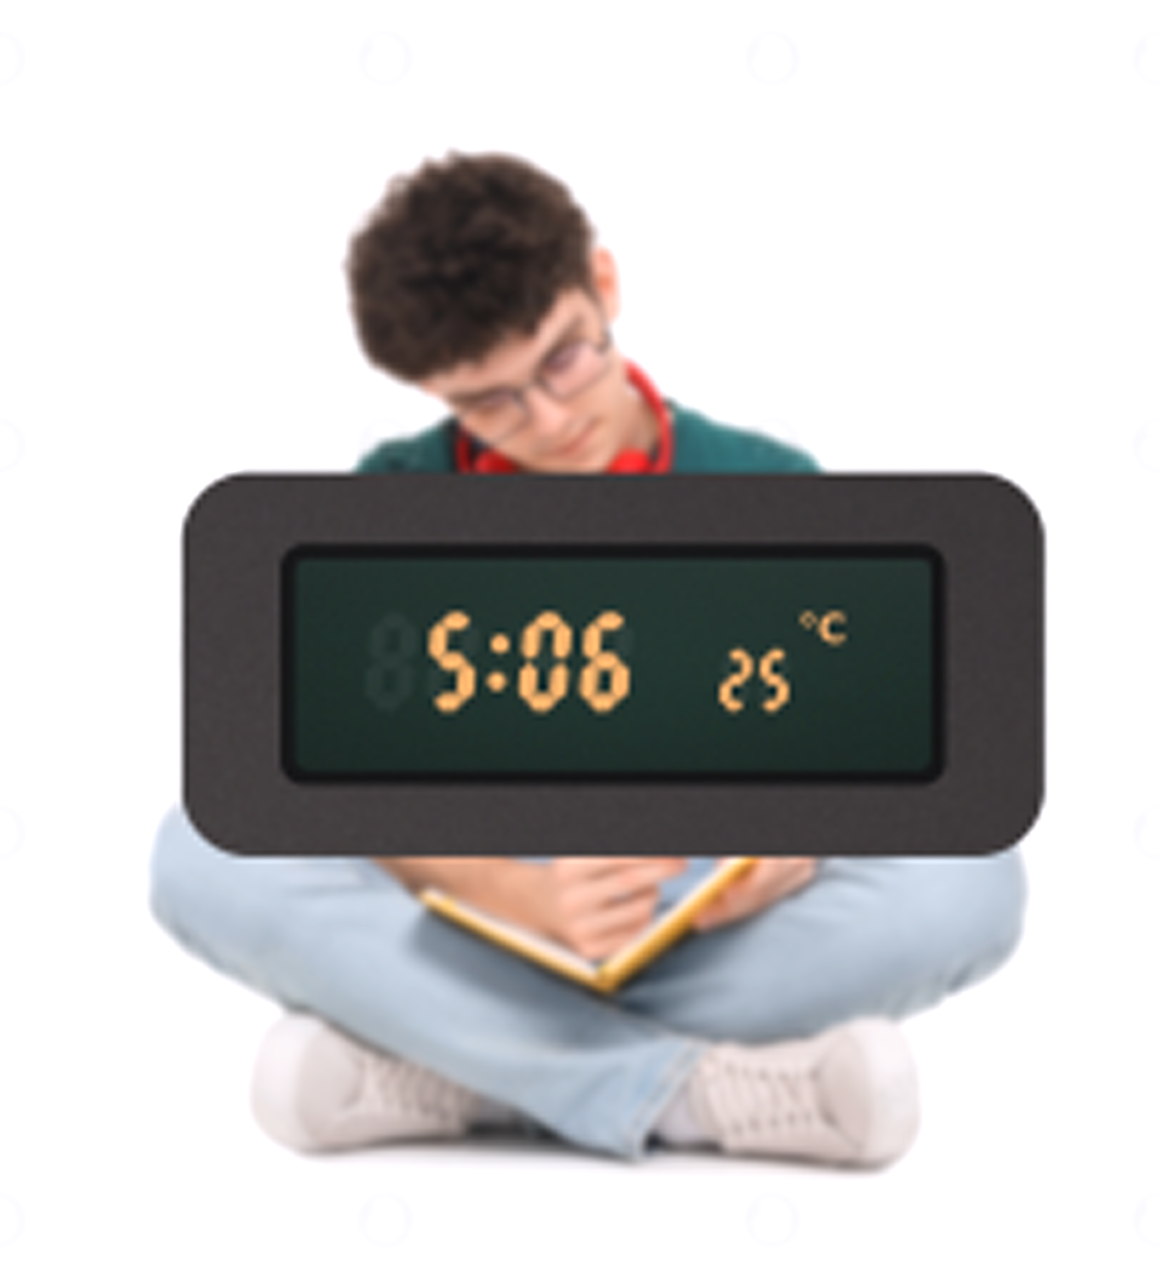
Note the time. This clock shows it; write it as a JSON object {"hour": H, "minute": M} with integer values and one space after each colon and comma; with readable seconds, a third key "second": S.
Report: {"hour": 5, "minute": 6}
